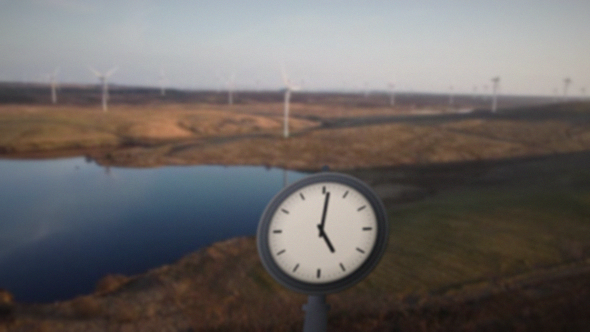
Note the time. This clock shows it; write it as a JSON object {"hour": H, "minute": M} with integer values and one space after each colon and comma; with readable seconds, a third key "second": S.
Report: {"hour": 5, "minute": 1}
